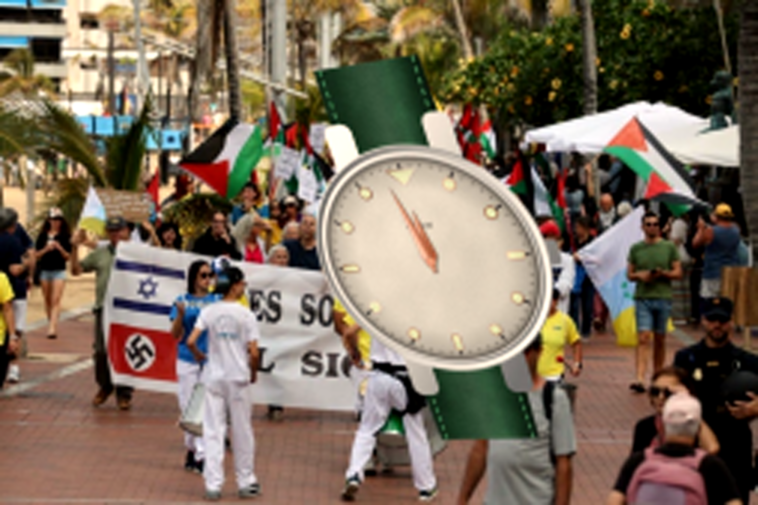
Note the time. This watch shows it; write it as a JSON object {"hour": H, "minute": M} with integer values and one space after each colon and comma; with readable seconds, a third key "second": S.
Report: {"hour": 11, "minute": 58}
